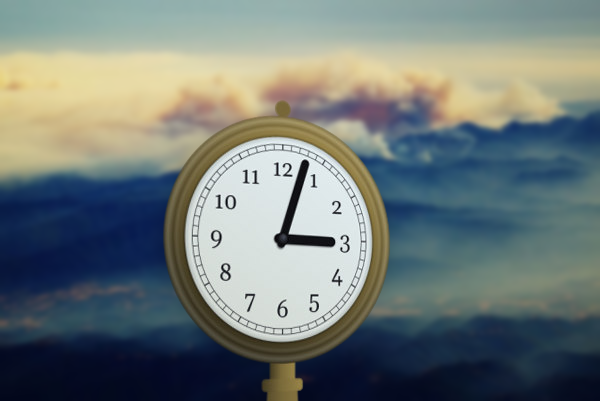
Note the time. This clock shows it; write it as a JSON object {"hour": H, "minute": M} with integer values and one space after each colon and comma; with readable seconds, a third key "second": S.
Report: {"hour": 3, "minute": 3}
